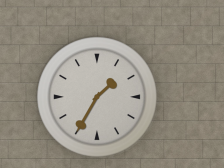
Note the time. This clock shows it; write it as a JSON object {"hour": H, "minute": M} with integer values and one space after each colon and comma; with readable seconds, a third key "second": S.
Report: {"hour": 1, "minute": 35}
